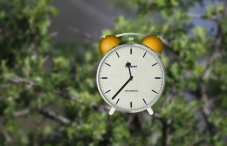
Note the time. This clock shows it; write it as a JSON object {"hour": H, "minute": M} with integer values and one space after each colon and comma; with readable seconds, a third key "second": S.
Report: {"hour": 11, "minute": 37}
